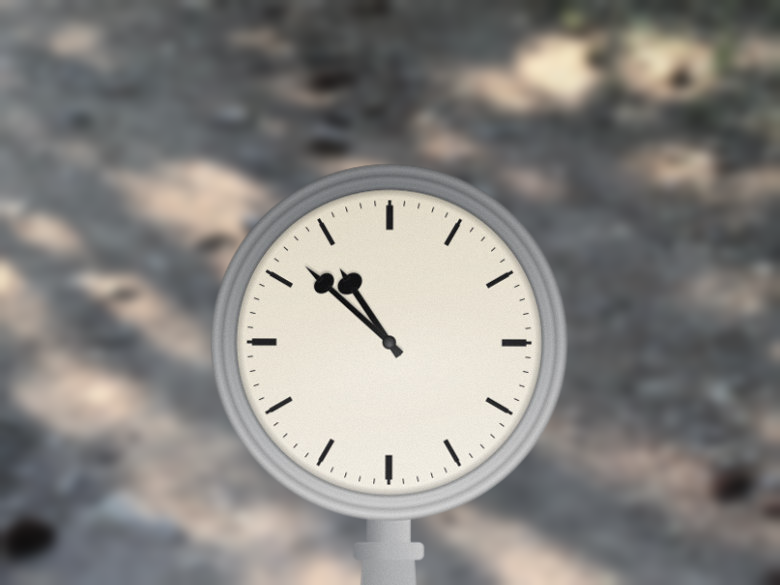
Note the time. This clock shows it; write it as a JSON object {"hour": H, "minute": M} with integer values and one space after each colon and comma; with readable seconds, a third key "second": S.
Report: {"hour": 10, "minute": 52}
